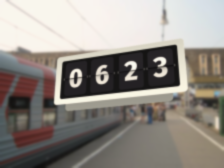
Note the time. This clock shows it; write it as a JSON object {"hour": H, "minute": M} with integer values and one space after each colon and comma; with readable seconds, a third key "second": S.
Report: {"hour": 6, "minute": 23}
